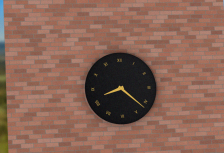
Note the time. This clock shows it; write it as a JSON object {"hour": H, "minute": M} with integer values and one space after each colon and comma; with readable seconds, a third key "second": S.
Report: {"hour": 8, "minute": 22}
